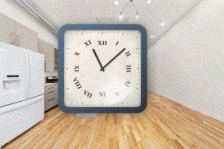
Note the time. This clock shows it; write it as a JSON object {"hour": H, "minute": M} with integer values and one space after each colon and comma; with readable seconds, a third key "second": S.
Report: {"hour": 11, "minute": 8}
